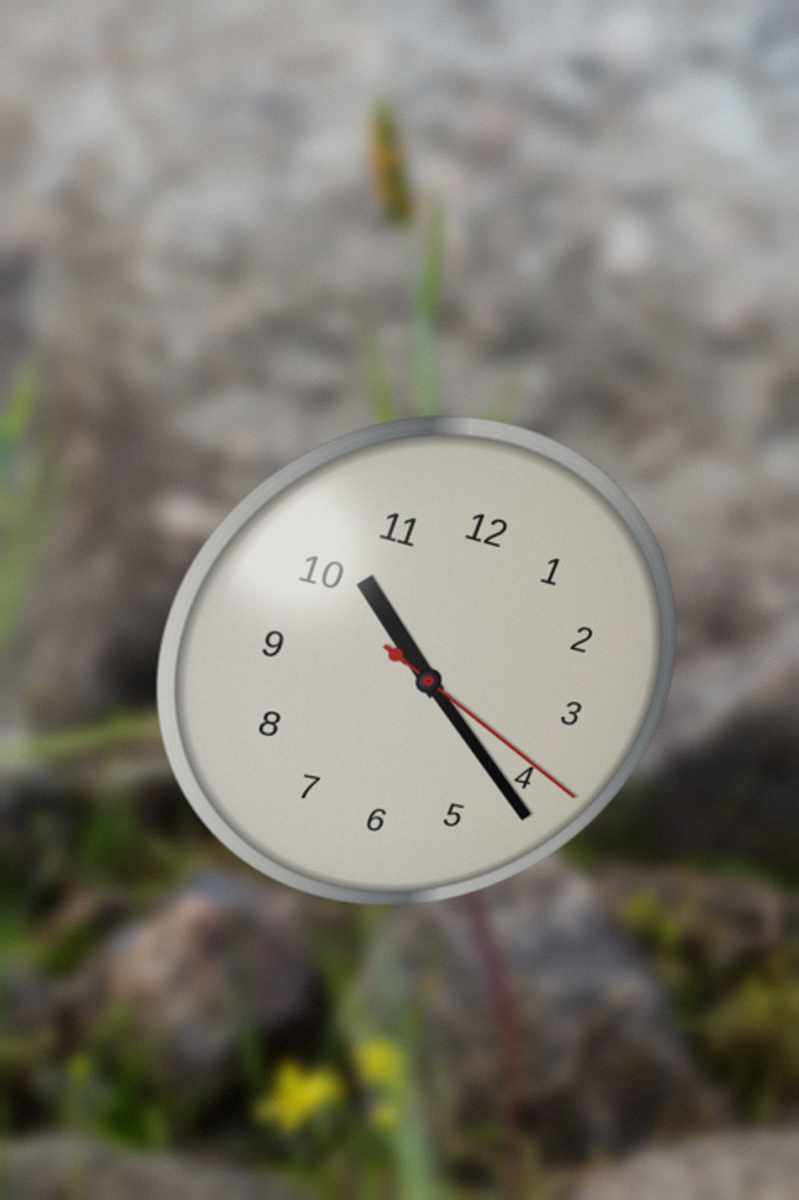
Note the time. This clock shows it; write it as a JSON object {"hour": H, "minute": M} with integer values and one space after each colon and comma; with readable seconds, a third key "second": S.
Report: {"hour": 10, "minute": 21, "second": 19}
